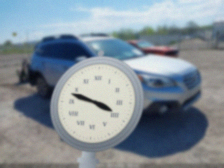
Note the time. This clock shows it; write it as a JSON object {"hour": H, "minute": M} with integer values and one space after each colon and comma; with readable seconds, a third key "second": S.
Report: {"hour": 3, "minute": 48}
